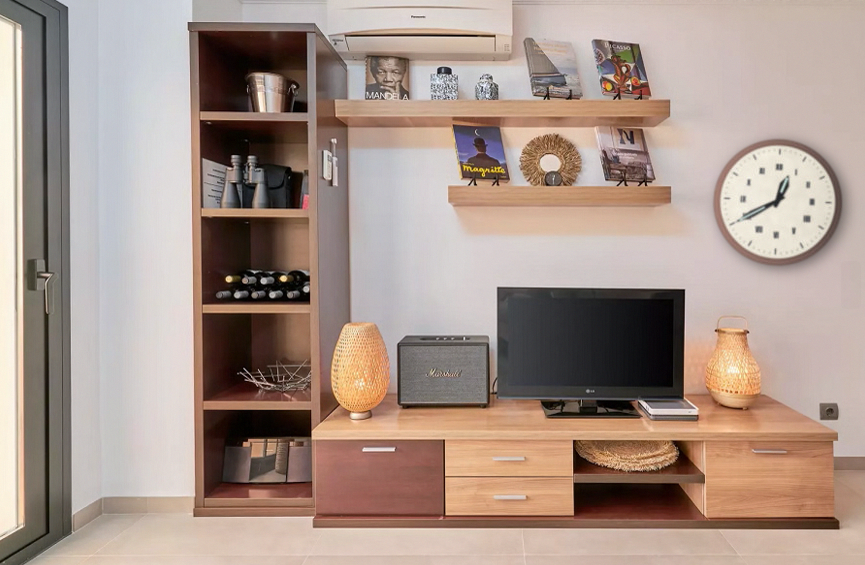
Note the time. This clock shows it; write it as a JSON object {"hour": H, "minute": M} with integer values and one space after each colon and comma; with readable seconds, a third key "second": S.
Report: {"hour": 12, "minute": 40}
